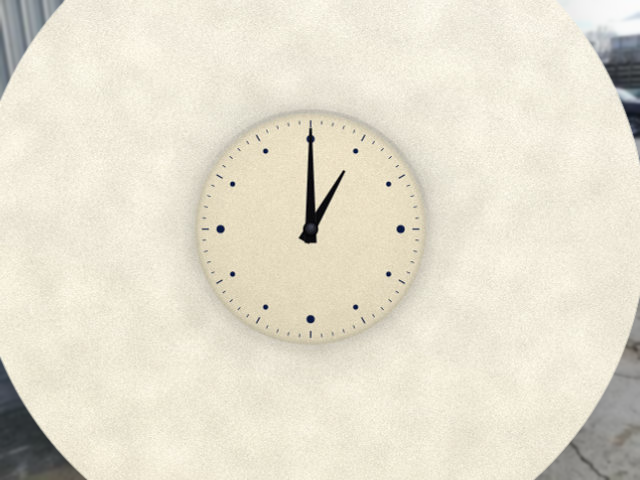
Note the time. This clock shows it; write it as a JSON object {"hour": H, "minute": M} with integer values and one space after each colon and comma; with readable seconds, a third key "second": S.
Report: {"hour": 1, "minute": 0}
